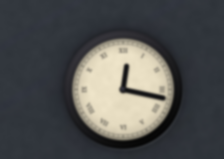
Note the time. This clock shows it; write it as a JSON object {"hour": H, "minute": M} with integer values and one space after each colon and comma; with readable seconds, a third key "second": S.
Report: {"hour": 12, "minute": 17}
